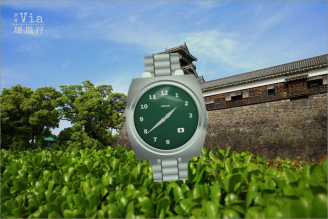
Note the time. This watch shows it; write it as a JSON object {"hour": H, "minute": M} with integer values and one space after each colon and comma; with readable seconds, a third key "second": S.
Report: {"hour": 1, "minute": 39}
